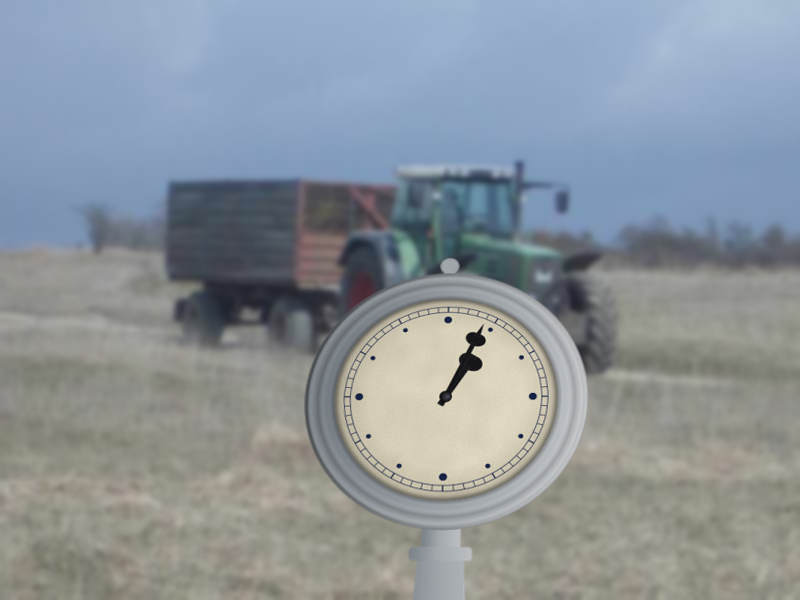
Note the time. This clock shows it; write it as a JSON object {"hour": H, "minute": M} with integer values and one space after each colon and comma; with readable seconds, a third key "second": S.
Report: {"hour": 1, "minute": 4}
